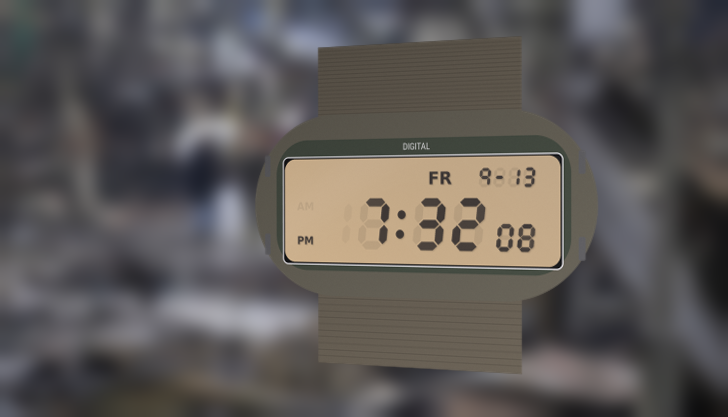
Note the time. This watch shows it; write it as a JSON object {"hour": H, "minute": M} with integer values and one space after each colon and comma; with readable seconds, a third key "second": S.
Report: {"hour": 7, "minute": 32, "second": 8}
